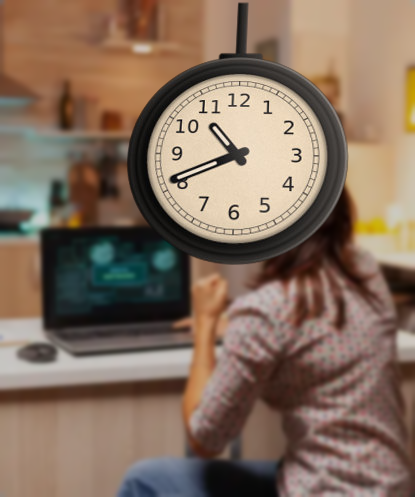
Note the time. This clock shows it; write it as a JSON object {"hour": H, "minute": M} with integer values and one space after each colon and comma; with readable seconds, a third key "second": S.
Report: {"hour": 10, "minute": 41}
